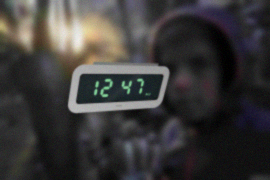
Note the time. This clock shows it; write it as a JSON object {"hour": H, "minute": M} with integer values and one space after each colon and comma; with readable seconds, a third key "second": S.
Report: {"hour": 12, "minute": 47}
